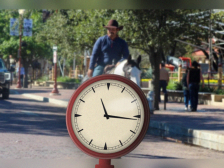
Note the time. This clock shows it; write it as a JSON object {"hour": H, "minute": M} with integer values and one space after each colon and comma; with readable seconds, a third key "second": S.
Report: {"hour": 11, "minute": 16}
